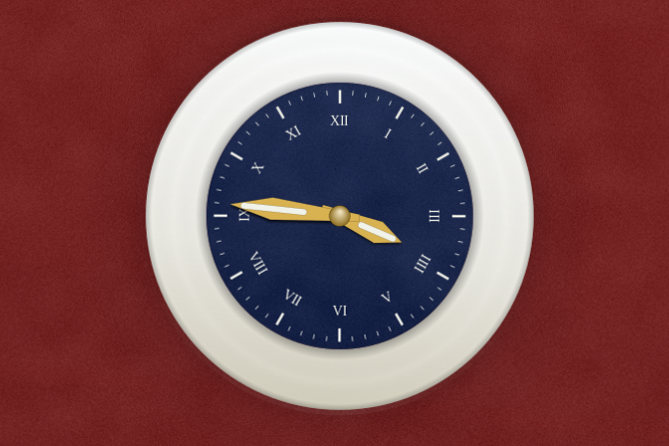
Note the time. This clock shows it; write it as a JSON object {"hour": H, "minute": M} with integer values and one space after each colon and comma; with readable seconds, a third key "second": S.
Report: {"hour": 3, "minute": 46}
